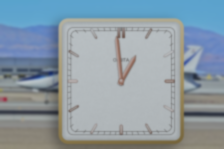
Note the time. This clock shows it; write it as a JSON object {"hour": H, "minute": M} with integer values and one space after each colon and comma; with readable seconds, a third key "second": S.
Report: {"hour": 12, "minute": 59}
